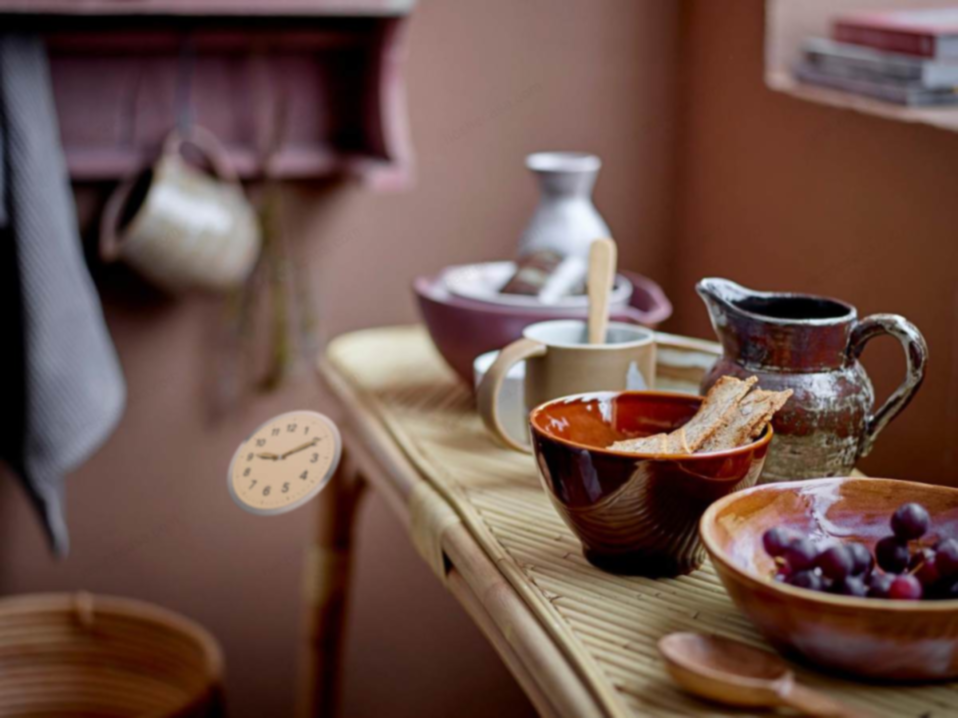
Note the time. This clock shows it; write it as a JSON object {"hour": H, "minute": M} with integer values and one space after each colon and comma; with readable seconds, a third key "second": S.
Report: {"hour": 9, "minute": 10}
